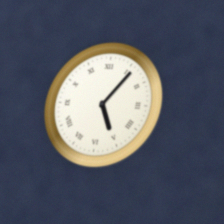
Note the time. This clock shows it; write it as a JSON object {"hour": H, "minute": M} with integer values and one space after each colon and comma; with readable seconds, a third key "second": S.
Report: {"hour": 5, "minute": 6}
